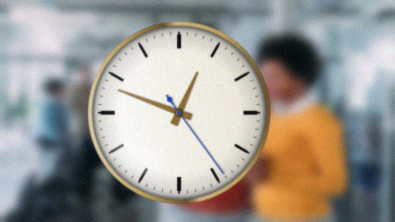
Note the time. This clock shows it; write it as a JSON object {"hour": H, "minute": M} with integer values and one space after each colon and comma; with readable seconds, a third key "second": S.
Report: {"hour": 12, "minute": 48, "second": 24}
